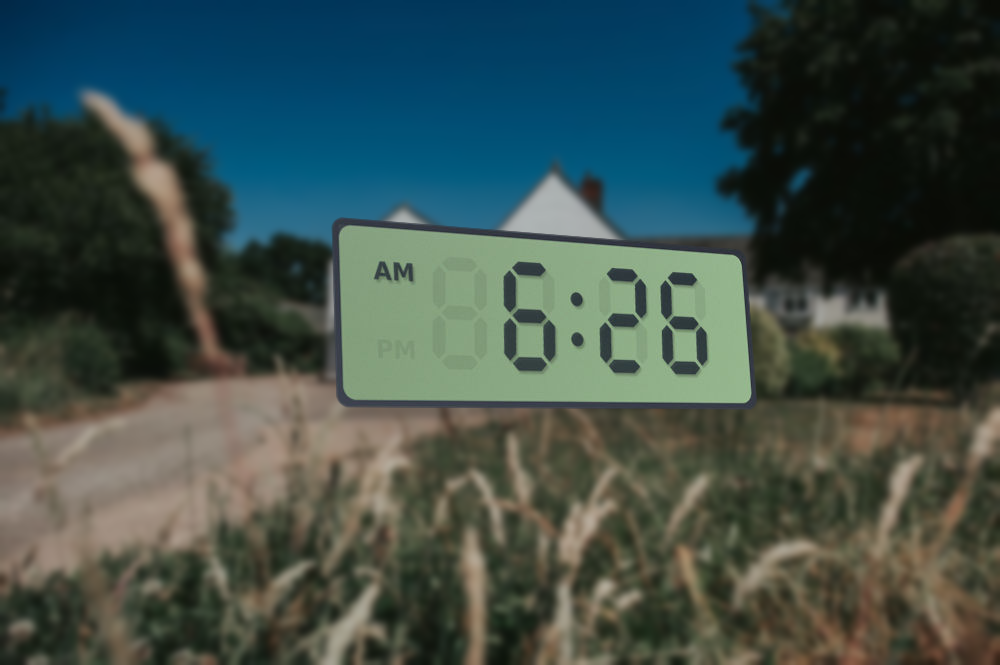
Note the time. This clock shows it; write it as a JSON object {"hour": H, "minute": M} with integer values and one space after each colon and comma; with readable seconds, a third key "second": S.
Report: {"hour": 6, "minute": 26}
